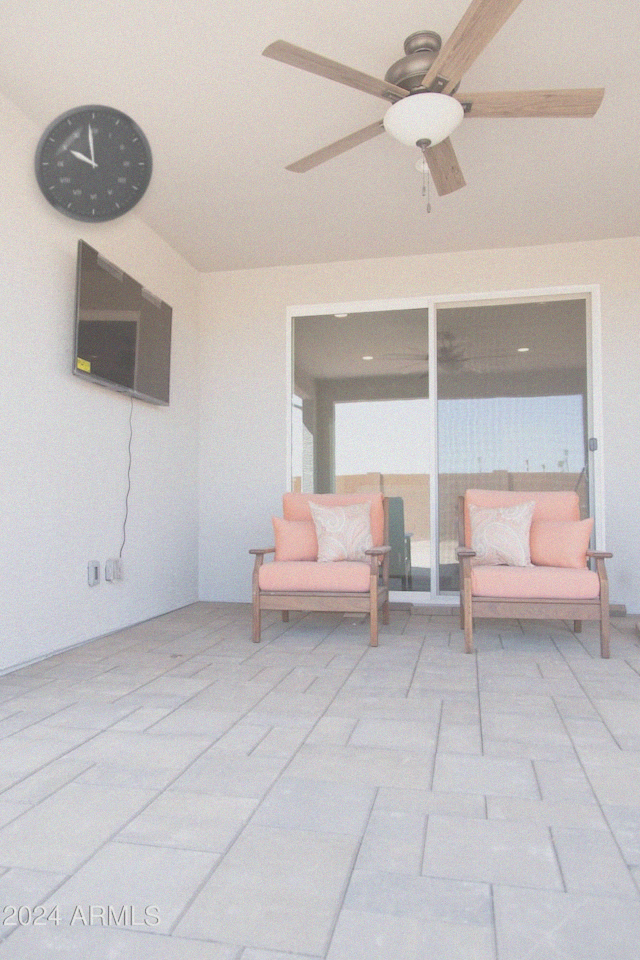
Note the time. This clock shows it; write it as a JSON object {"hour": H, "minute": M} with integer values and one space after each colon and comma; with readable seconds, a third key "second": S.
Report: {"hour": 9, "minute": 59}
